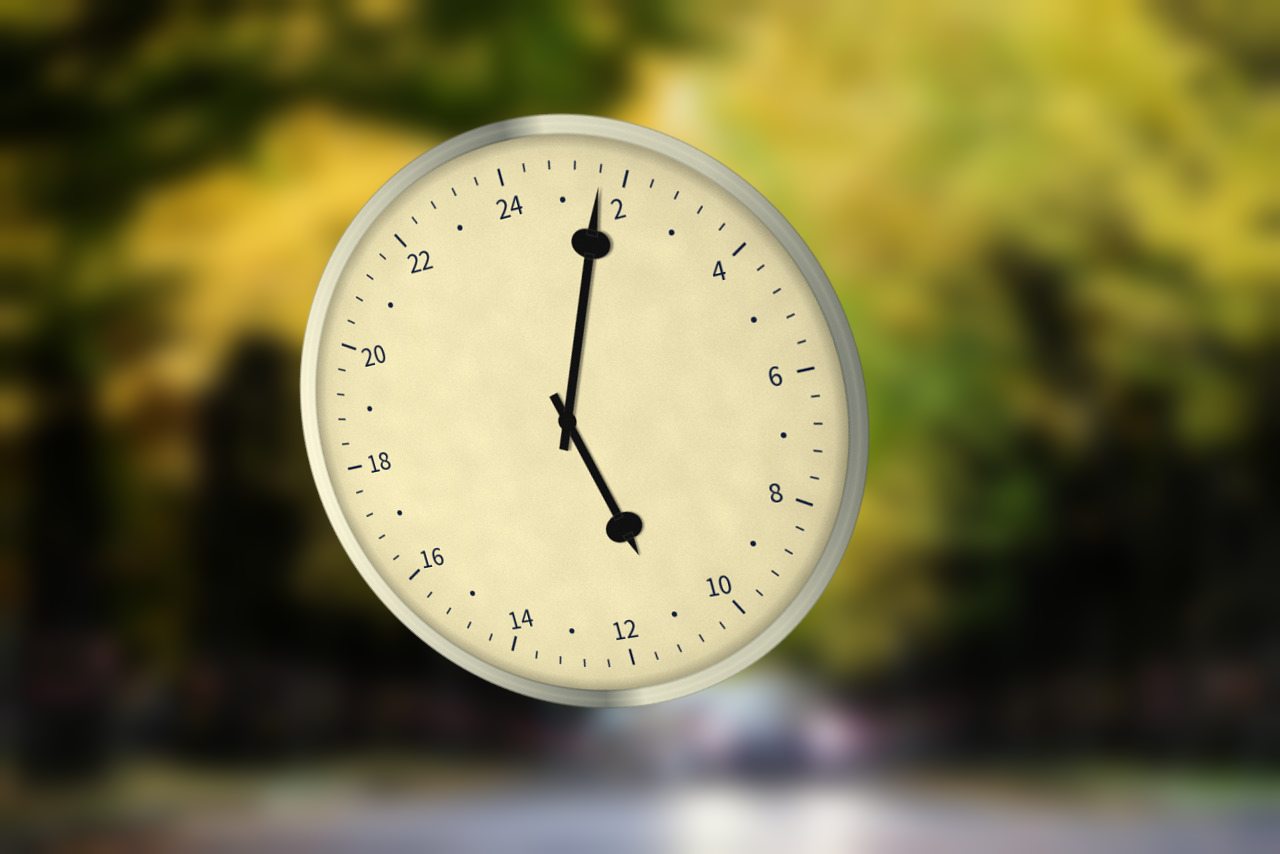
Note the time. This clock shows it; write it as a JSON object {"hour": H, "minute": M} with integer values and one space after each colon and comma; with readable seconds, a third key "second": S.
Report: {"hour": 11, "minute": 4}
